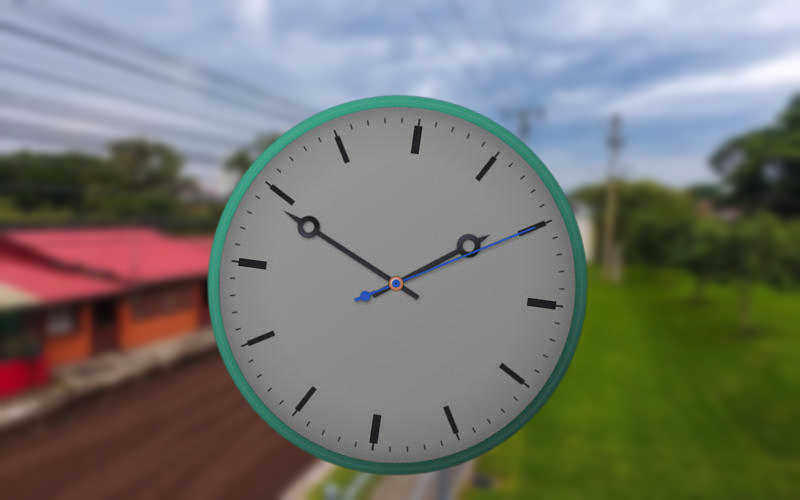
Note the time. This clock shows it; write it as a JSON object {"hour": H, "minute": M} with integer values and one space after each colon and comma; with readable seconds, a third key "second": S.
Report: {"hour": 1, "minute": 49, "second": 10}
